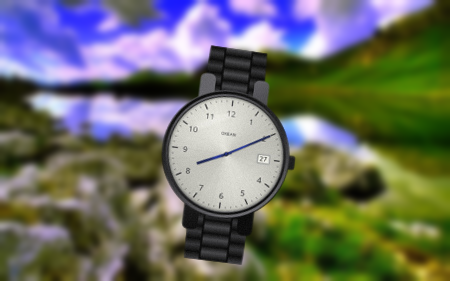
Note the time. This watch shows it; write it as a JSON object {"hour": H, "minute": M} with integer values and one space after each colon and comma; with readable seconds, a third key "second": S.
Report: {"hour": 8, "minute": 10}
